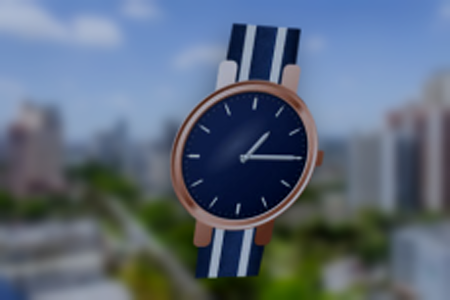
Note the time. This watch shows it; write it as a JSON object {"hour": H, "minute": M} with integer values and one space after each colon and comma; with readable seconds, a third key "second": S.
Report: {"hour": 1, "minute": 15}
